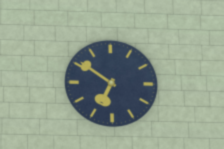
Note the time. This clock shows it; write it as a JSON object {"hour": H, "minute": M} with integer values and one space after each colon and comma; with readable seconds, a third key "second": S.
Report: {"hour": 6, "minute": 51}
